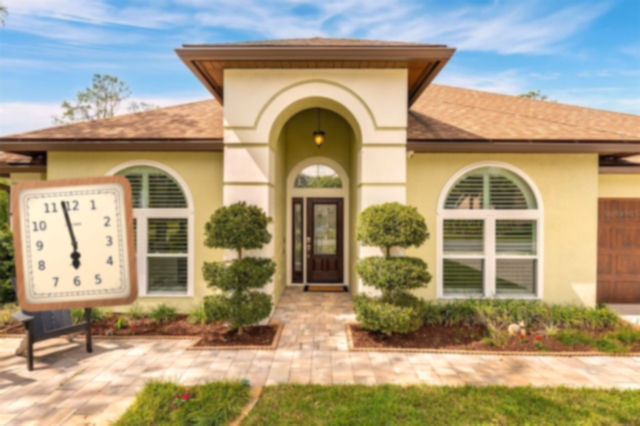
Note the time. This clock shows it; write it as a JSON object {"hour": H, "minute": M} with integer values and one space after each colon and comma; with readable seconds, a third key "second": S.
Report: {"hour": 5, "minute": 58}
